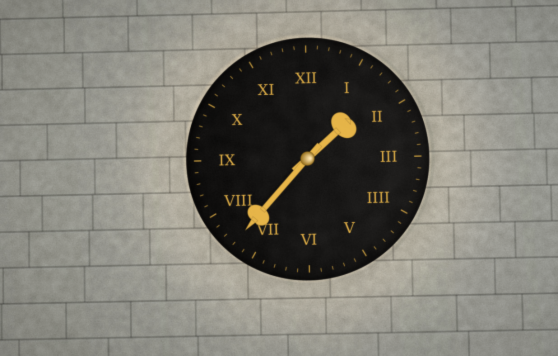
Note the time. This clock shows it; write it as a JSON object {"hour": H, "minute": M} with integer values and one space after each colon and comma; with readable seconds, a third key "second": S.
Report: {"hour": 1, "minute": 37}
